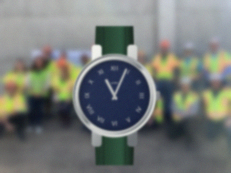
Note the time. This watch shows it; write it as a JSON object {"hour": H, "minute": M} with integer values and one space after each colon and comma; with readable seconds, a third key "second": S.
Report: {"hour": 11, "minute": 4}
